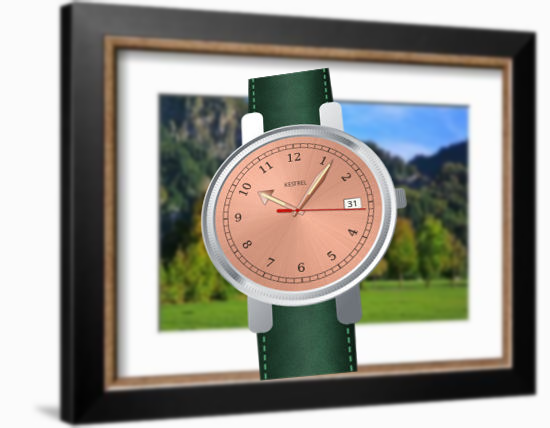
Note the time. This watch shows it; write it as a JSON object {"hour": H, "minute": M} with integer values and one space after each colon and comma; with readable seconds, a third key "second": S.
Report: {"hour": 10, "minute": 6, "second": 16}
